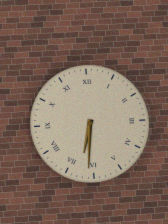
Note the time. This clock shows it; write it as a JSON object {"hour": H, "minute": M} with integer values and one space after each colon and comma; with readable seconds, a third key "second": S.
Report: {"hour": 6, "minute": 31}
